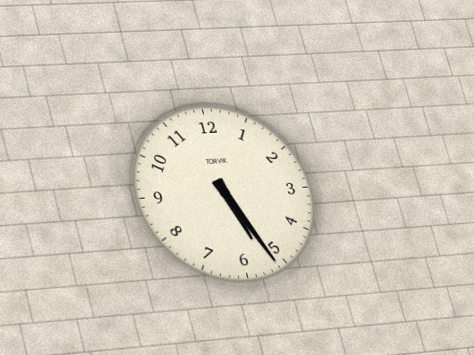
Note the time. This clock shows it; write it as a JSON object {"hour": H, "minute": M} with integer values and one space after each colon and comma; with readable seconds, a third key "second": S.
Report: {"hour": 5, "minute": 26}
